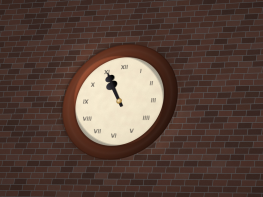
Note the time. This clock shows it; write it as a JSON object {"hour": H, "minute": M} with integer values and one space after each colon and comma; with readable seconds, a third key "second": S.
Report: {"hour": 10, "minute": 55}
